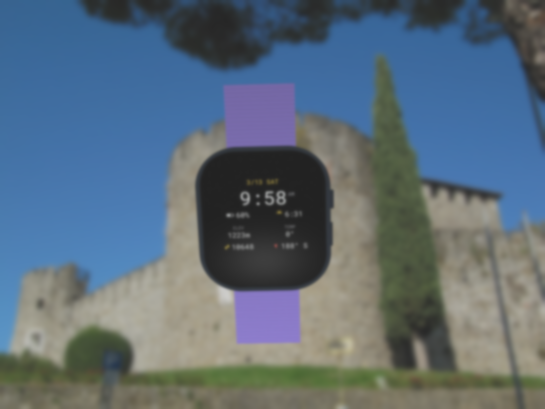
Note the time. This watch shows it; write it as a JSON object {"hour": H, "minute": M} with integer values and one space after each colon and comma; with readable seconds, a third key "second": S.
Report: {"hour": 9, "minute": 58}
